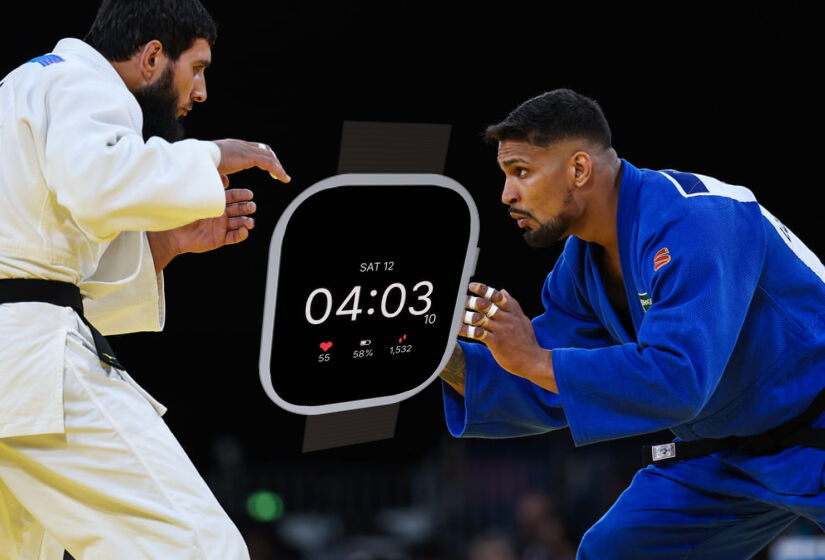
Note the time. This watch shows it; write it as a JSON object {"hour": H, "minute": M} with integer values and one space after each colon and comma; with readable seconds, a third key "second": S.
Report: {"hour": 4, "minute": 3, "second": 10}
